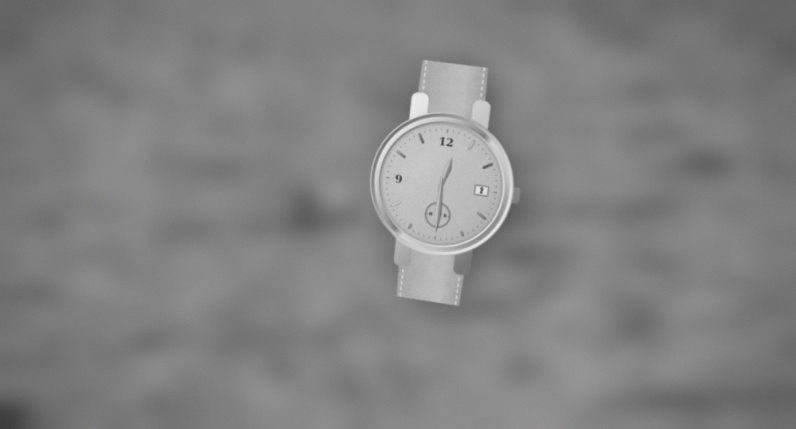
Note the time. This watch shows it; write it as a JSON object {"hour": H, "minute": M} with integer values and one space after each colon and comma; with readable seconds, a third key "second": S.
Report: {"hour": 12, "minute": 30}
